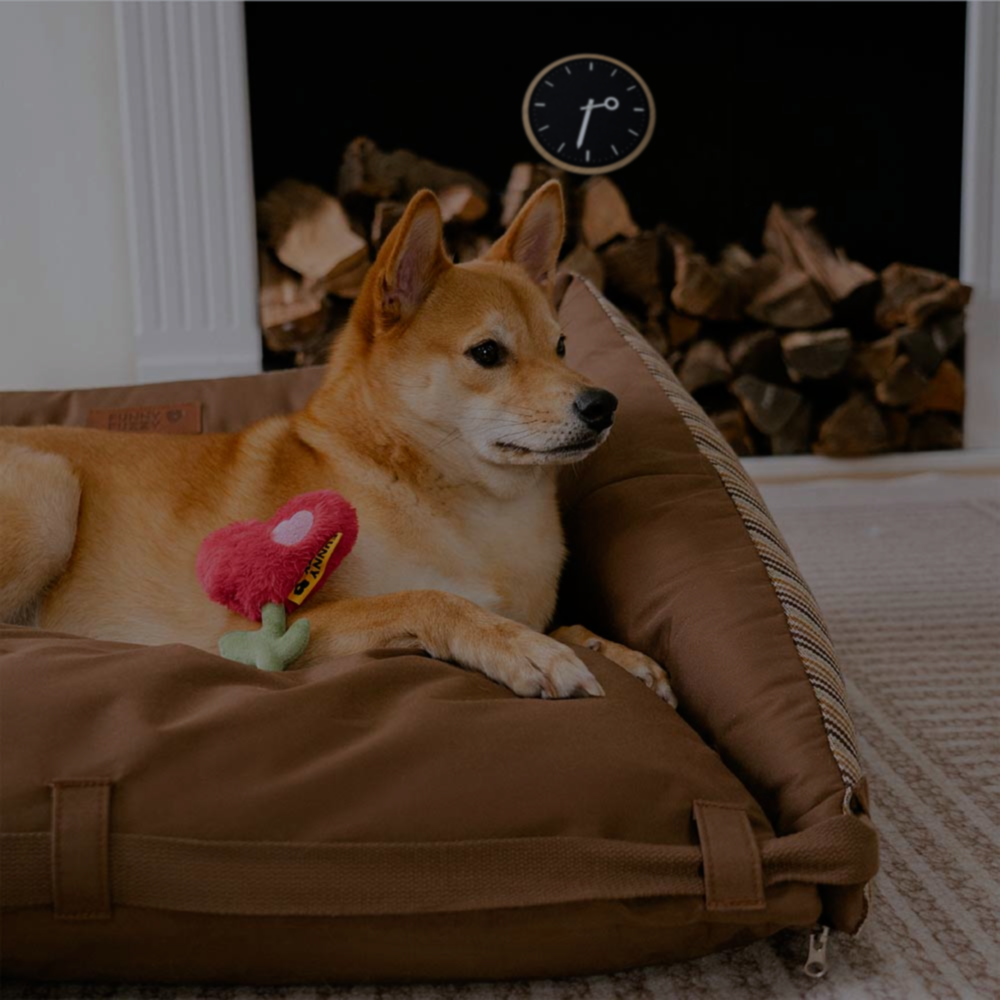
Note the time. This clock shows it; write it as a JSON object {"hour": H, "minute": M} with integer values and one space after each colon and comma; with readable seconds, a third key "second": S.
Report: {"hour": 2, "minute": 32}
